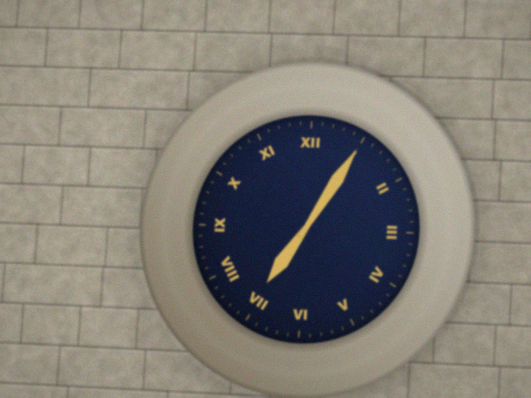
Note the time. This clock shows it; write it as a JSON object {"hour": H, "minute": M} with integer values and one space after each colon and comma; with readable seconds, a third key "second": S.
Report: {"hour": 7, "minute": 5}
